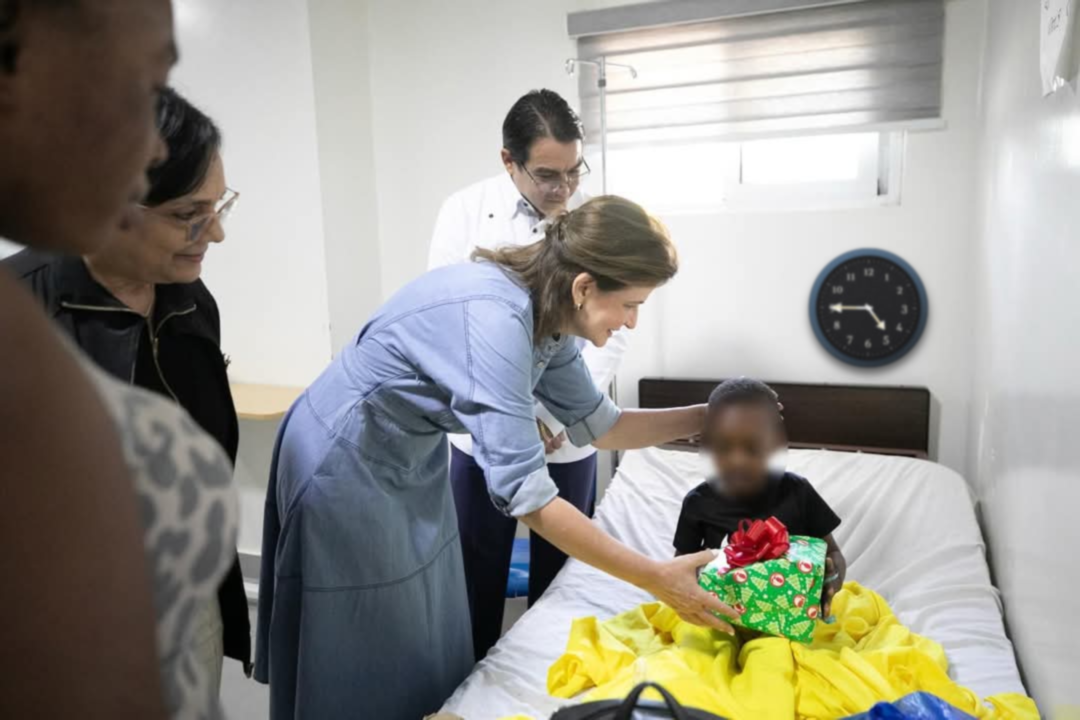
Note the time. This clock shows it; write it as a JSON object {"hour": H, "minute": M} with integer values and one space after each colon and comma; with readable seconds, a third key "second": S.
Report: {"hour": 4, "minute": 45}
